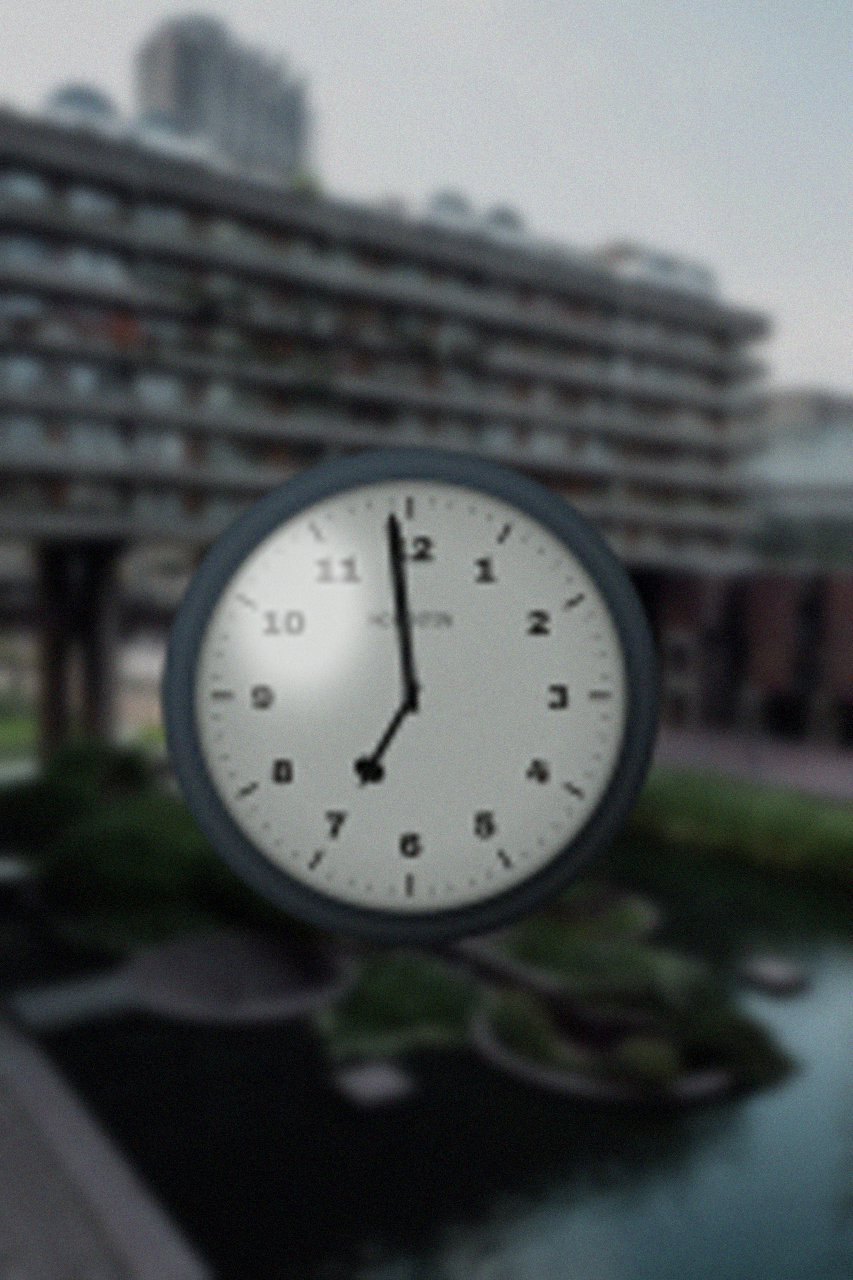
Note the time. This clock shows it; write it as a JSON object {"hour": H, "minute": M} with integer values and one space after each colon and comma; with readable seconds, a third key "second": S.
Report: {"hour": 6, "minute": 59}
